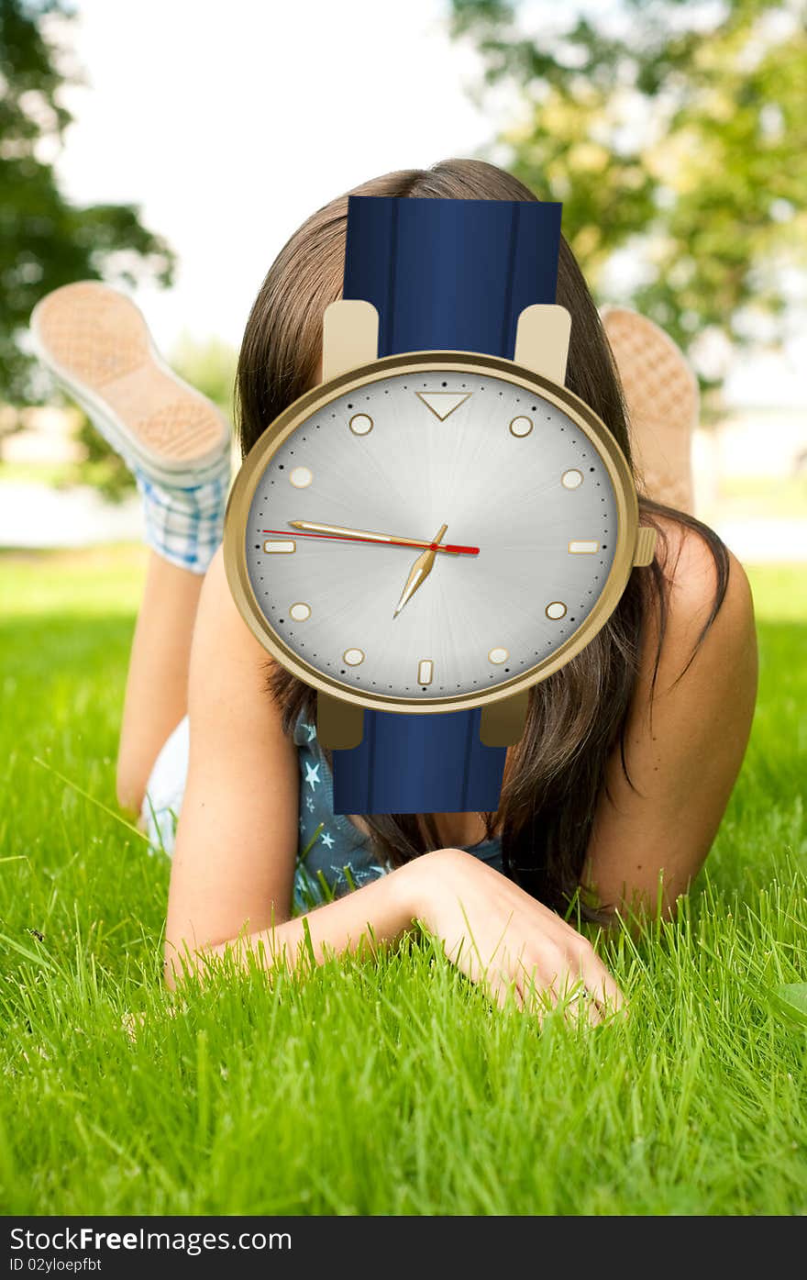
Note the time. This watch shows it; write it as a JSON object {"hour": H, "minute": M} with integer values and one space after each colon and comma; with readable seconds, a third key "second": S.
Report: {"hour": 6, "minute": 46, "second": 46}
